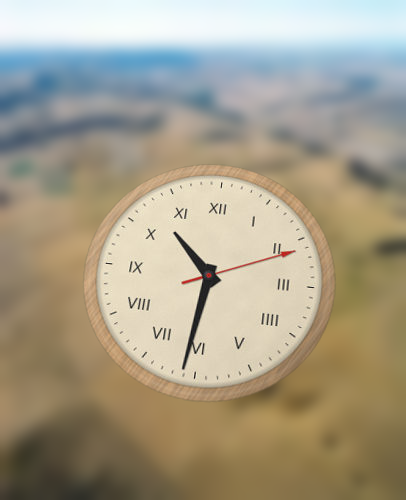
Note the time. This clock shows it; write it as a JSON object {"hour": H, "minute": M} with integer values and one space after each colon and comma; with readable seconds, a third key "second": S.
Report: {"hour": 10, "minute": 31, "second": 11}
